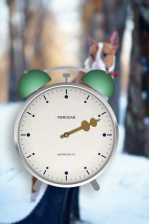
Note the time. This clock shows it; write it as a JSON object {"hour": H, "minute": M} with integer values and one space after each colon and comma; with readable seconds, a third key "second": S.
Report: {"hour": 2, "minute": 11}
